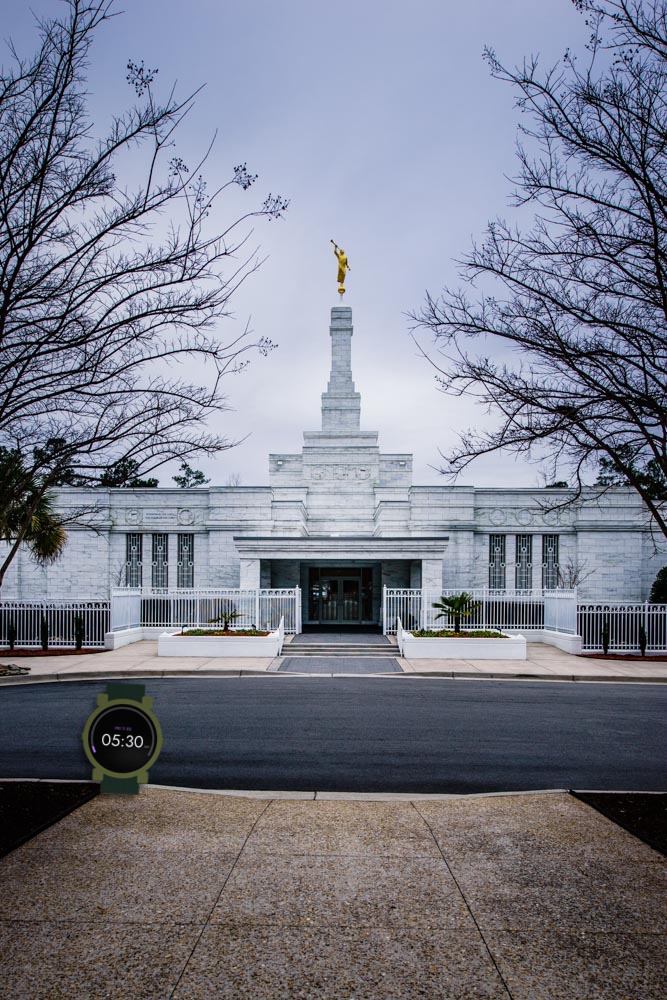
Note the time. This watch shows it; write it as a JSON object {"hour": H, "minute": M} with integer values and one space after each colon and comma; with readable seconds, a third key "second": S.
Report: {"hour": 5, "minute": 30}
